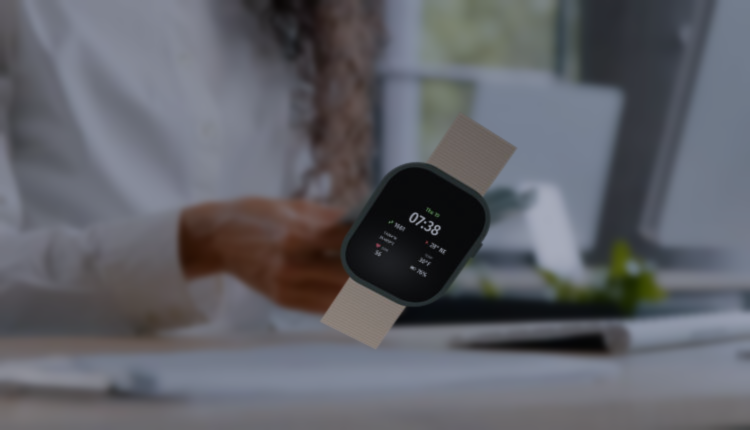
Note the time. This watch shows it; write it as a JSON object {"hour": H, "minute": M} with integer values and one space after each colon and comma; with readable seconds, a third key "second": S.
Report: {"hour": 7, "minute": 38}
